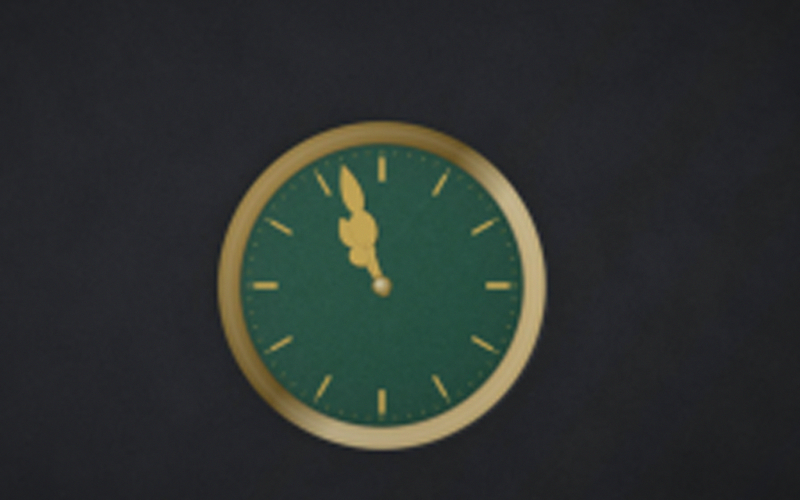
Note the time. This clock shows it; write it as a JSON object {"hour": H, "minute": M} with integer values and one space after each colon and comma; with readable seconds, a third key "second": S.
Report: {"hour": 10, "minute": 57}
